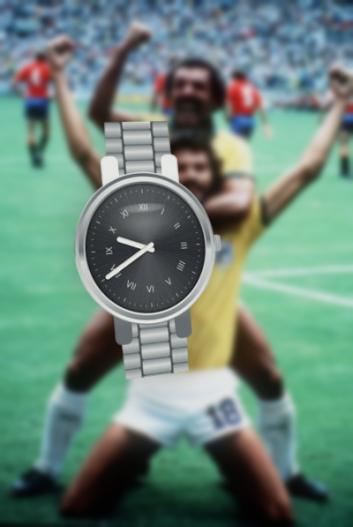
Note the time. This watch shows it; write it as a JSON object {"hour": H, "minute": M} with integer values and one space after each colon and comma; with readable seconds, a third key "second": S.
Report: {"hour": 9, "minute": 40}
